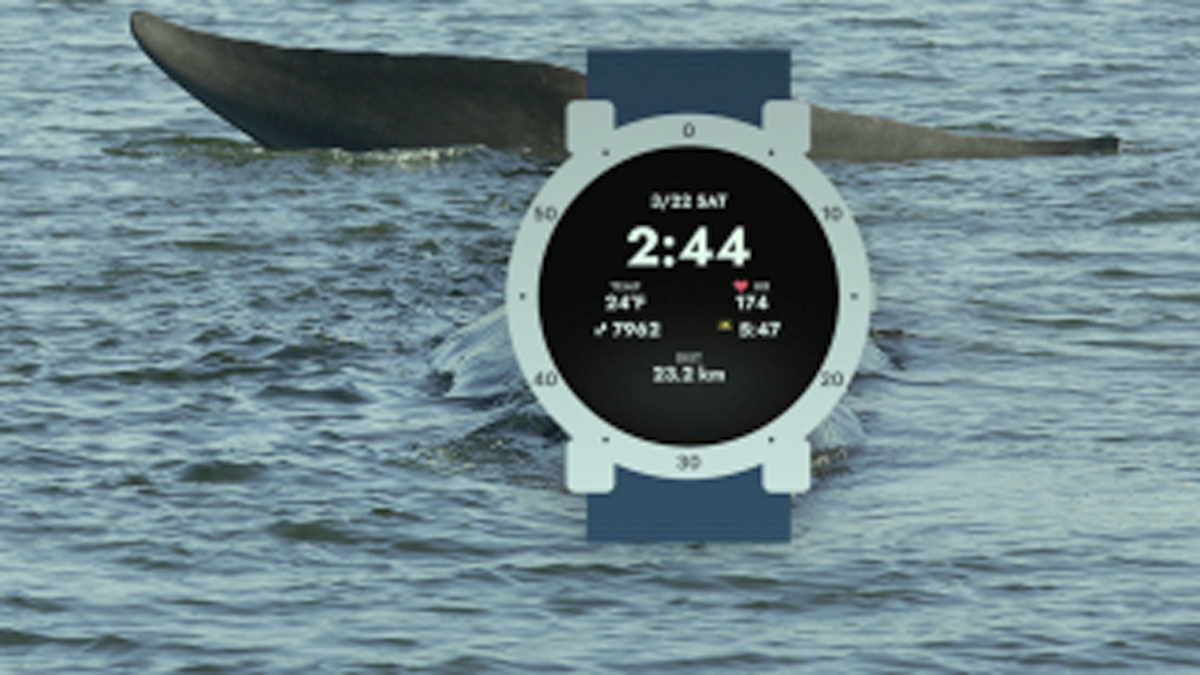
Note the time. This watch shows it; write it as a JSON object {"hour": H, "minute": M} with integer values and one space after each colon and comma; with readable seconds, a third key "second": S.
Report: {"hour": 2, "minute": 44}
